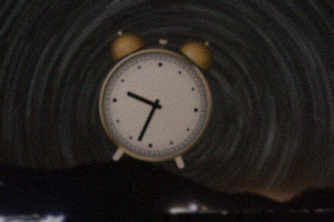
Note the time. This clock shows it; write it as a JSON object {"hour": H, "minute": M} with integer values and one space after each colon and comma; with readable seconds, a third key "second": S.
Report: {"hour": 9, "minute": 33}
